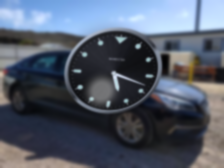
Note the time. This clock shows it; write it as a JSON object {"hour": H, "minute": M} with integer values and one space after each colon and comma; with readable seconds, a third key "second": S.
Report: {"hour": 5, "minute": 18}
